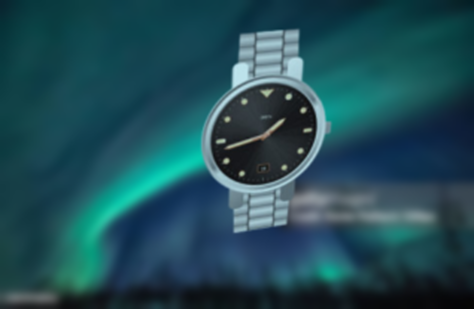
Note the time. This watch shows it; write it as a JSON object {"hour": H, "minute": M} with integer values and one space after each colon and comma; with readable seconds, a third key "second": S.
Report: {"hour": 1, "minute": 43}
